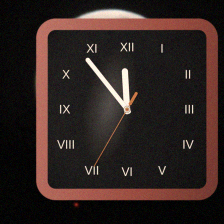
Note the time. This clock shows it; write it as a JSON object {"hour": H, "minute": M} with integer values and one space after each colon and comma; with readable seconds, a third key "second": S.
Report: {"hour": 11, "minute": 53, "second": 35}
